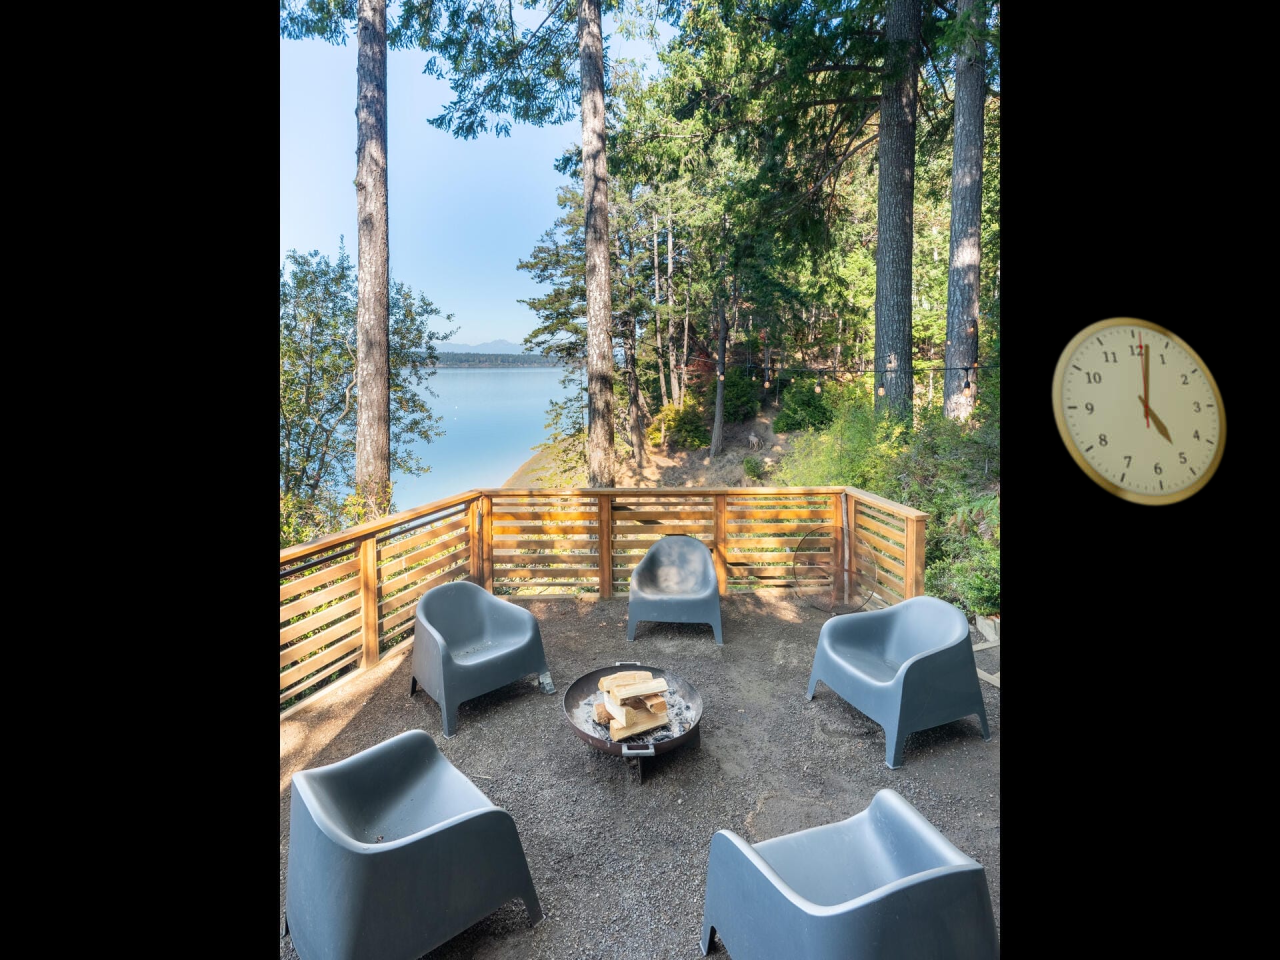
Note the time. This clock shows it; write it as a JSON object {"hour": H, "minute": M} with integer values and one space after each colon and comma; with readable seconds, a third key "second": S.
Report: {"hour": 5, "minute": 2, "second": 1}
